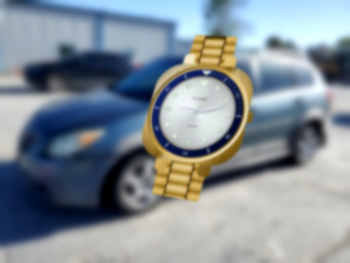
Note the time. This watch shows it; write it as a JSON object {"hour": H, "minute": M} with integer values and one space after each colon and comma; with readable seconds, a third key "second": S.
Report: {"hour": 9, "minute": 12}
